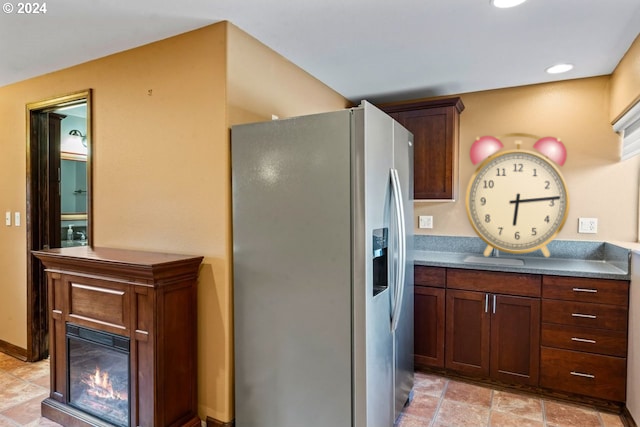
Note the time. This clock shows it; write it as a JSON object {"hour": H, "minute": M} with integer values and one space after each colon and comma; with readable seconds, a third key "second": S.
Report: {"hour": 6, "minute": 14}
